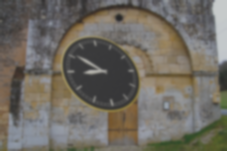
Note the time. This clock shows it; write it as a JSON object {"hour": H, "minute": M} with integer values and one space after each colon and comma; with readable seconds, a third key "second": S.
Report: {"hour": 8, "minute": 51}
